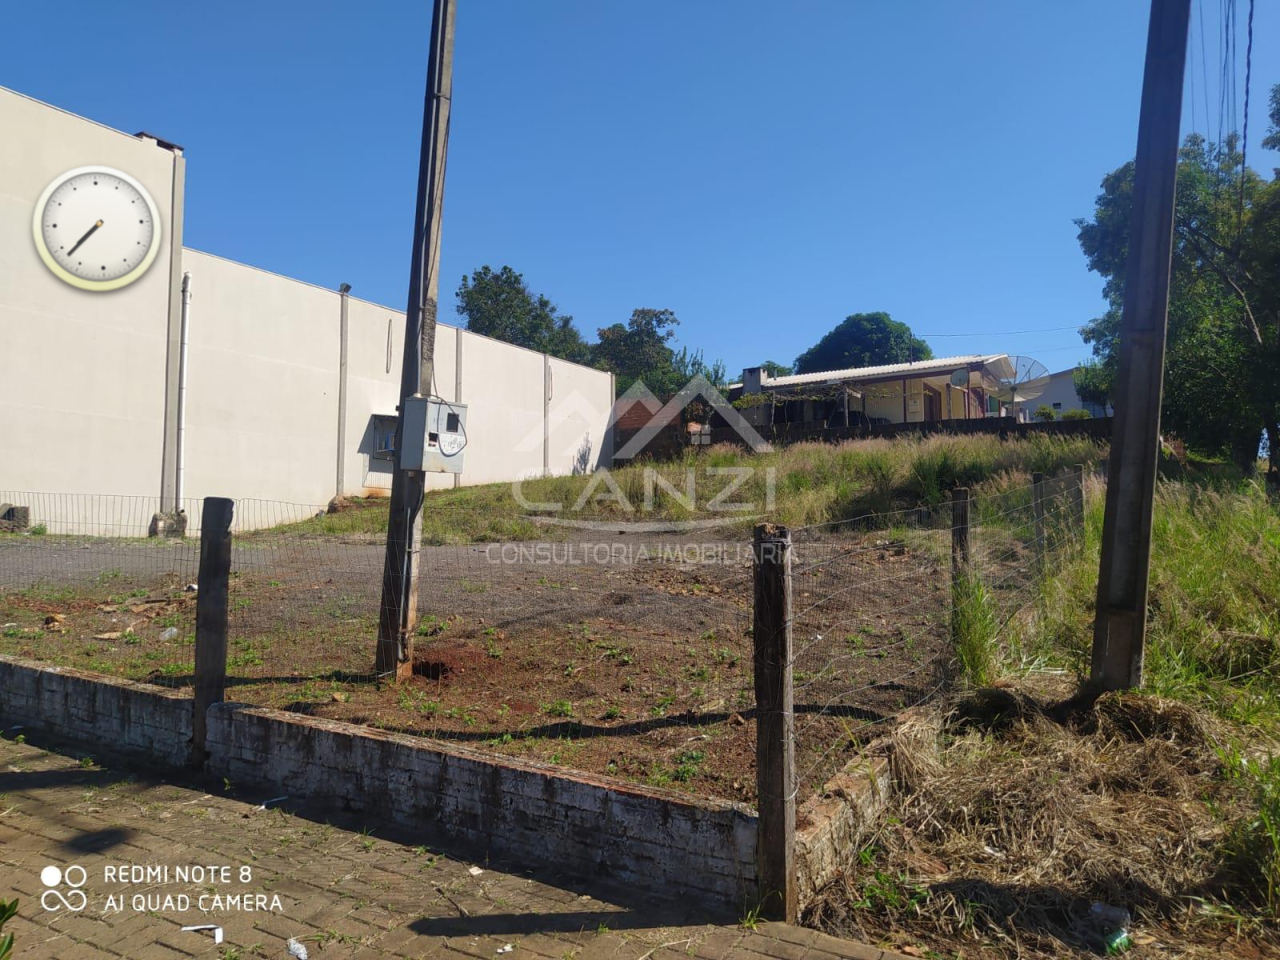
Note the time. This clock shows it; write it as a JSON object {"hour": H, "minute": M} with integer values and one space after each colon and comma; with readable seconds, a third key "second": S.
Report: {"hour": 7, "minute": 38}
